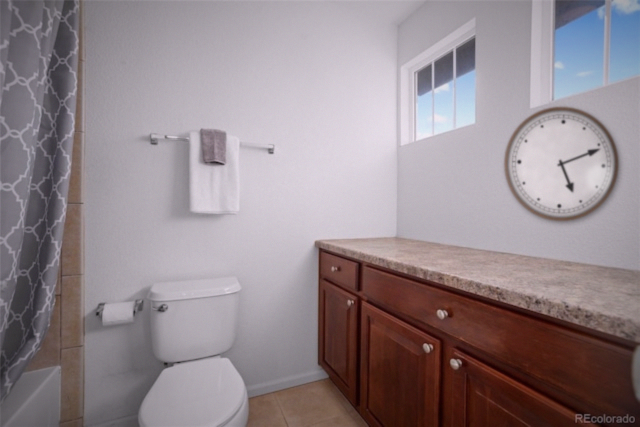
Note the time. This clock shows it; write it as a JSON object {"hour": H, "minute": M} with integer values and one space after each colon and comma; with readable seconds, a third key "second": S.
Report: {"hour": 5, "minute": 11}
